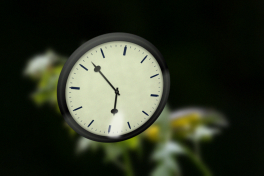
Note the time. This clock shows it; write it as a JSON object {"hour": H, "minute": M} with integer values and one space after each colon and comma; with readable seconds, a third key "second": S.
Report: {"hour": 5, "minute": 52}
